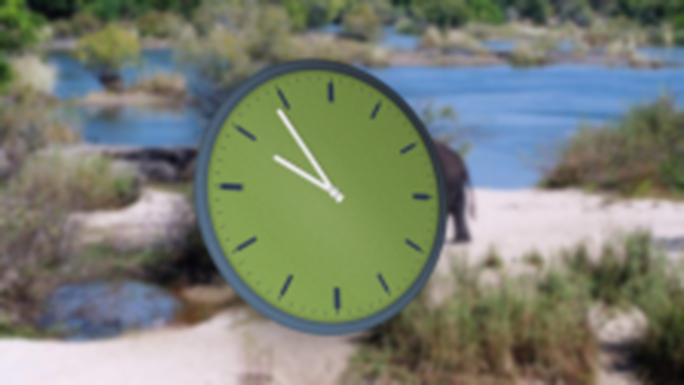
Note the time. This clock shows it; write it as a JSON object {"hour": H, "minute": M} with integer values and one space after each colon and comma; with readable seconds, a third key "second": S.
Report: {"hour": 9, "minute": 54}
